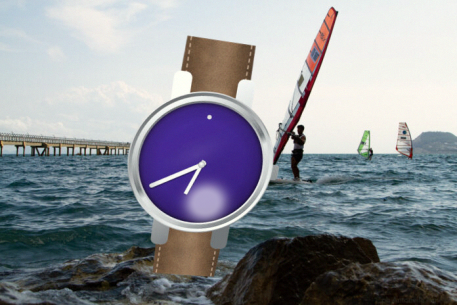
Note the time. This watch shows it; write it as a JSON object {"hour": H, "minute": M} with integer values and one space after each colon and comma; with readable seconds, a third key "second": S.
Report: {"hour": 6, "minute": 40}
